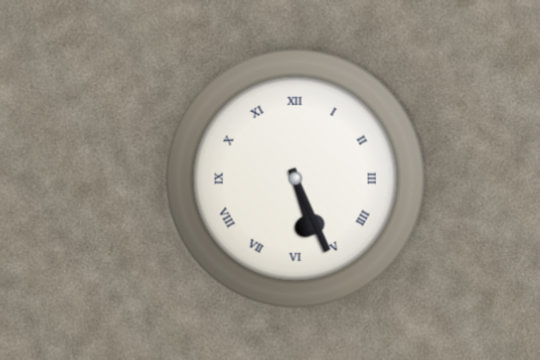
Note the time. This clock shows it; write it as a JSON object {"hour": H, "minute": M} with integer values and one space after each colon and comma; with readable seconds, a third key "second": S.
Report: {"hour": 5, "minute": 26}
